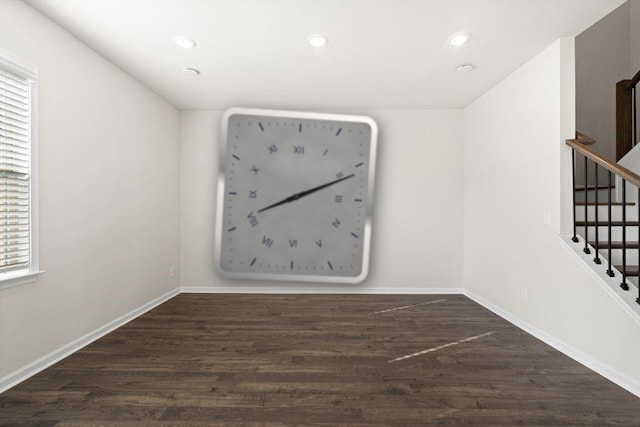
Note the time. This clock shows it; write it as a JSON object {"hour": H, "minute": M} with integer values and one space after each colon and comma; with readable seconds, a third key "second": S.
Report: {"hour": 8, "minute": 11}
